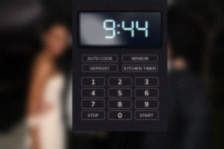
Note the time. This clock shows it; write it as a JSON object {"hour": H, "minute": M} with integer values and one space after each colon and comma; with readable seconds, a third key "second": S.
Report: {"hour": 9, "minute": 44}
